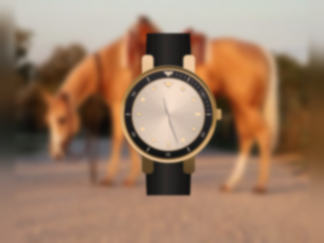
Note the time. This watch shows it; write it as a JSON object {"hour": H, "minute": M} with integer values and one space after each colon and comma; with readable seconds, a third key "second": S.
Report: {"hour": 11, "minute": 27}
